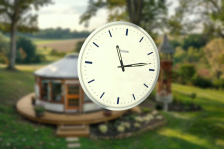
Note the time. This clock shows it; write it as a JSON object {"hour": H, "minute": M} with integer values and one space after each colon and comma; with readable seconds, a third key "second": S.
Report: {"hour": 11, "minute": 13}
